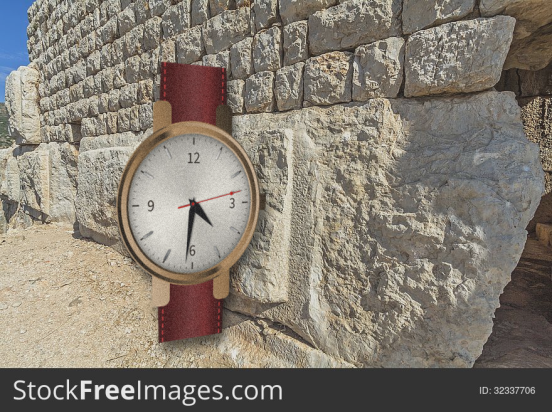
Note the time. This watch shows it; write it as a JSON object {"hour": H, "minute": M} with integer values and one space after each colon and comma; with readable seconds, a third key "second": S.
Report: {"hour": 4, "minute": 31, "second": 13}
